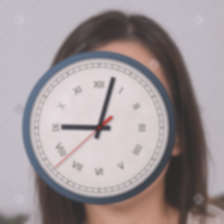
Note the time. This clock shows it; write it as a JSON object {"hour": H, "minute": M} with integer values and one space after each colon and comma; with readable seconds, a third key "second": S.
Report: {"hour": 9, "minute": 2, "second": 38}
